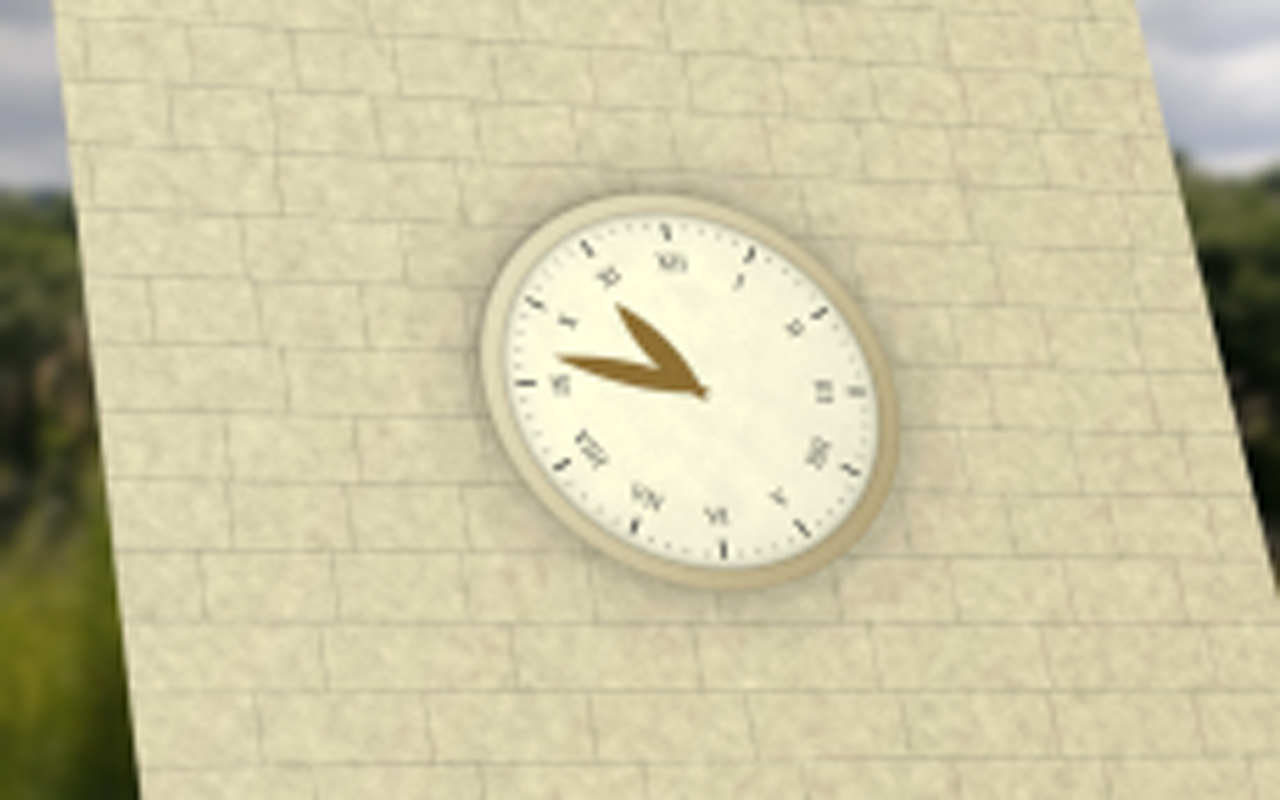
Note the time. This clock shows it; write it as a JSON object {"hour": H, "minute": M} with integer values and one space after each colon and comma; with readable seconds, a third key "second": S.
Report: {"hour": 10, "minute": 47}
